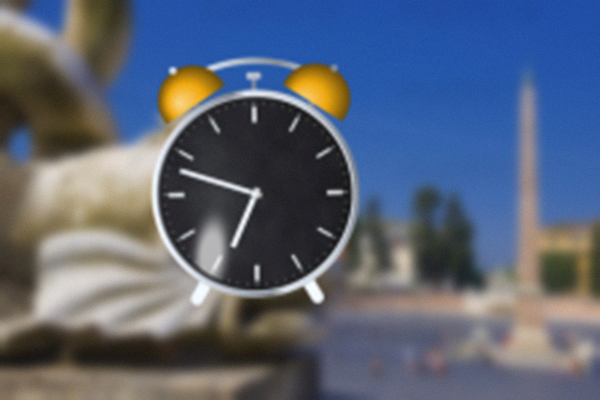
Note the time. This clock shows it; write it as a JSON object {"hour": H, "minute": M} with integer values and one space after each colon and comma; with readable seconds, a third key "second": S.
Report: {"hour": 6, "minute": 48}
